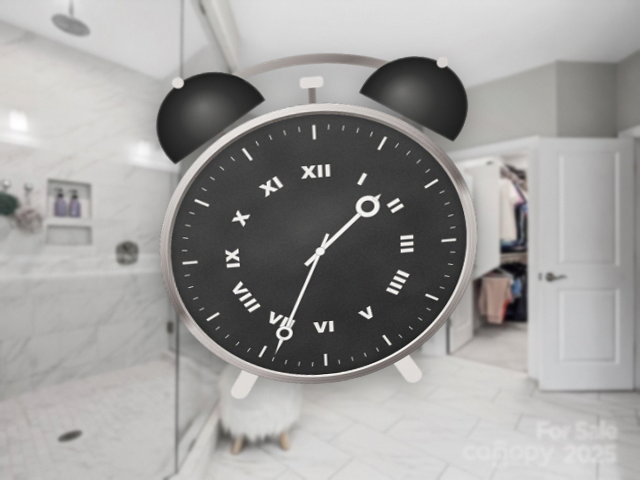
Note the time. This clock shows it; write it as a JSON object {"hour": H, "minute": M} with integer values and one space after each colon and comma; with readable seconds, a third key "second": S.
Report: {"hour": 1, "minute": 34}
